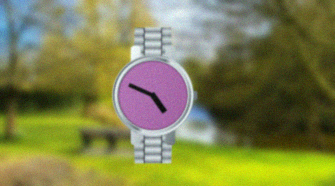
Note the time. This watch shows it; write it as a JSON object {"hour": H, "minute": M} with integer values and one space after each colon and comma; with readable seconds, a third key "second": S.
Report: {"hour": 4, "minute": 49}
